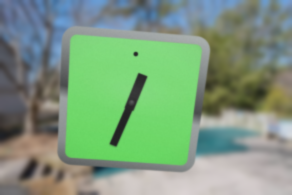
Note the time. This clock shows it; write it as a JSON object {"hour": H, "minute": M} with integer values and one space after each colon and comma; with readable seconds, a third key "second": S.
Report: {"hour": 12, "minute": 33}
